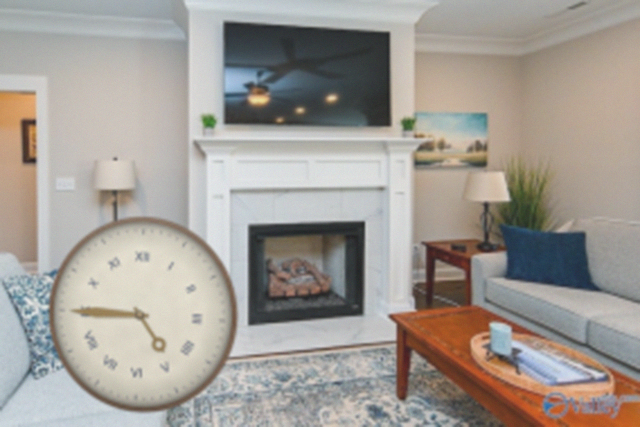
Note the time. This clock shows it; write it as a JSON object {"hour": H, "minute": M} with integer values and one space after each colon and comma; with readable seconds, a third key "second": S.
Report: {"hour": 4, "minute": 45}
